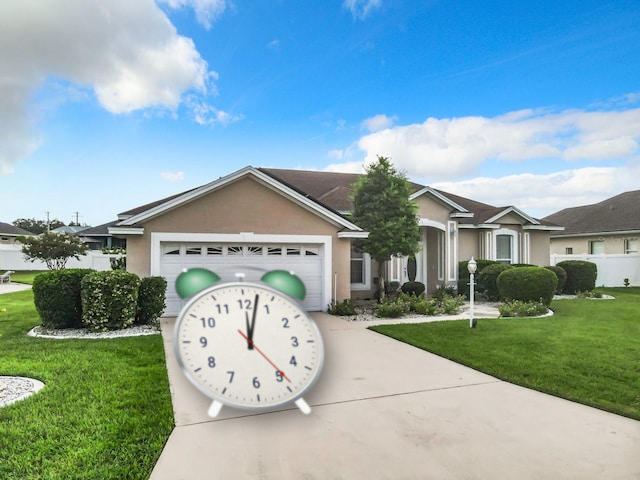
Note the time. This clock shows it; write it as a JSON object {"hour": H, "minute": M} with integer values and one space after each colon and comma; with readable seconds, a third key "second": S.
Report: {"hour": 12, "minute": 2, "second": 24}
